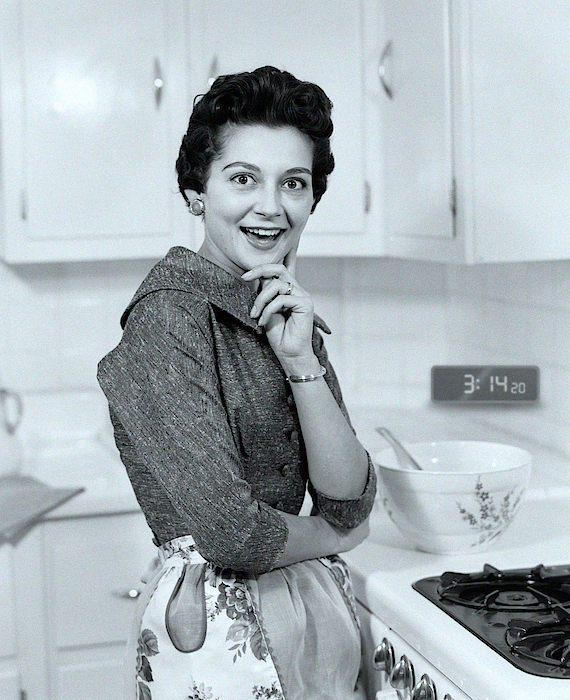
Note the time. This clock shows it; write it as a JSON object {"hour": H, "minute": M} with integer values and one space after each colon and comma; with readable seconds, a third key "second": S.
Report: {"hour": 3, "minute": 14, "second": 20}
